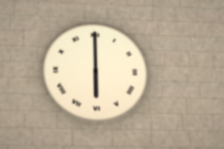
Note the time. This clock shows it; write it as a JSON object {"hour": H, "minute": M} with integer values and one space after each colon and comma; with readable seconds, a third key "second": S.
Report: {"hour": 6, "minute": 0}
